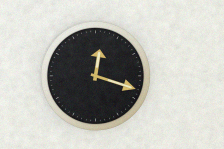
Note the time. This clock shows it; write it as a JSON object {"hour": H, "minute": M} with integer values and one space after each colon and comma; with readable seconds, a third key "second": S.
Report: {"hour": 12, "minute": 18}
